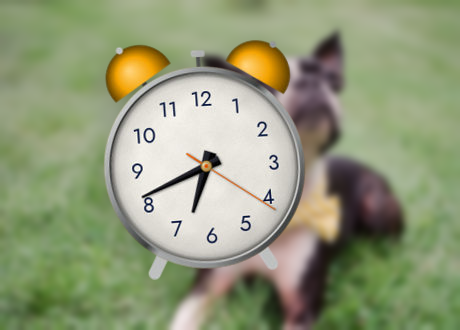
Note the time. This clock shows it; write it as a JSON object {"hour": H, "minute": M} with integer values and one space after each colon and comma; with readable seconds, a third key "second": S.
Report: {"hour": 6, "minute": 41, "second": 21}
